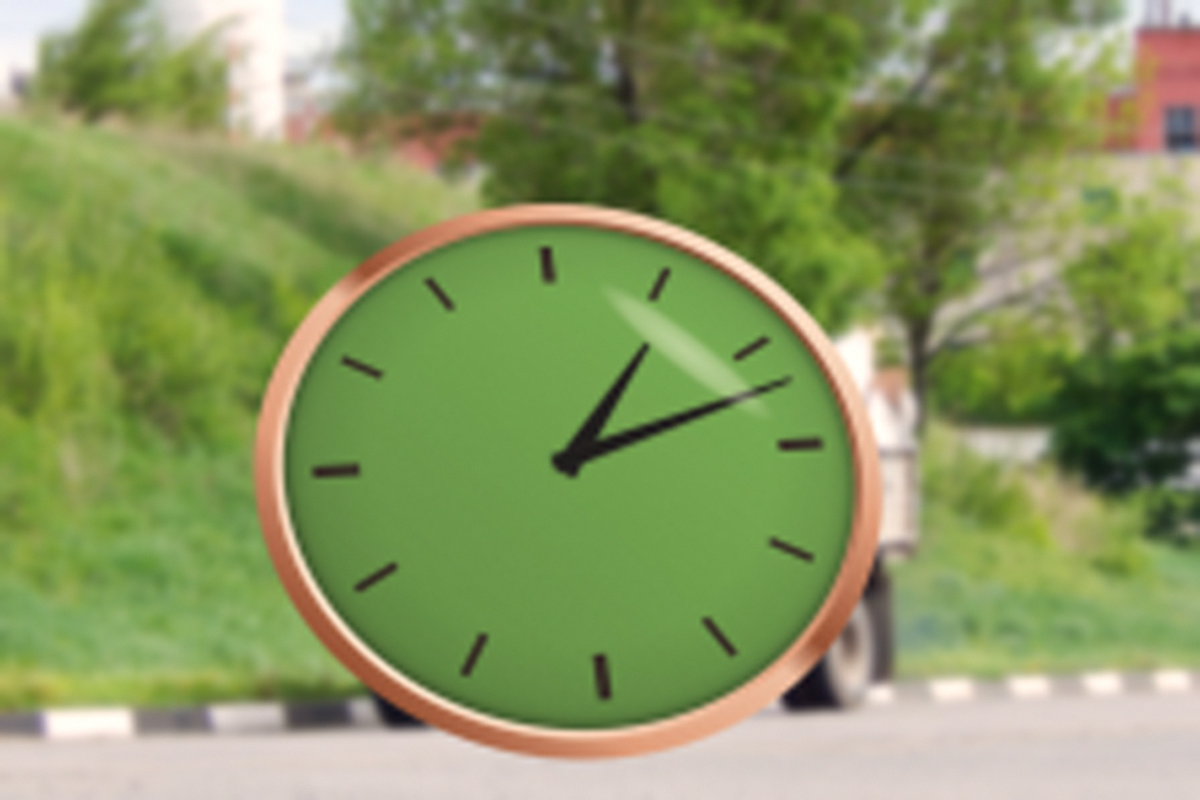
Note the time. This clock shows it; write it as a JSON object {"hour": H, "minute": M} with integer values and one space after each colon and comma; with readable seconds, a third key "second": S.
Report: {"hour": 1, "minute": 12}
